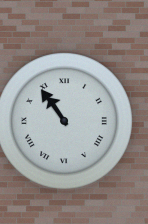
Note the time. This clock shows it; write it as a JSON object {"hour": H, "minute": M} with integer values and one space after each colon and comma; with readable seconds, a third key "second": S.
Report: {"hour": 10, "minute": 54}
